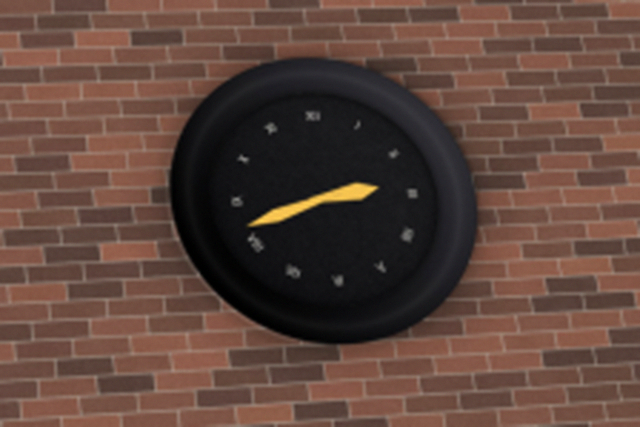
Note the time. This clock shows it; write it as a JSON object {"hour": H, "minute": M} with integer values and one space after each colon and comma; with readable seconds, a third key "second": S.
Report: {"hour": 2, "minute": 42}
